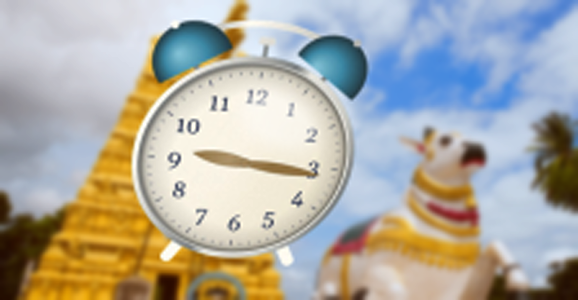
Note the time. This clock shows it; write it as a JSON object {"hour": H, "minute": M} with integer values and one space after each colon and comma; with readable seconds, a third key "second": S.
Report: {"hour": 9, "minute": 16}
